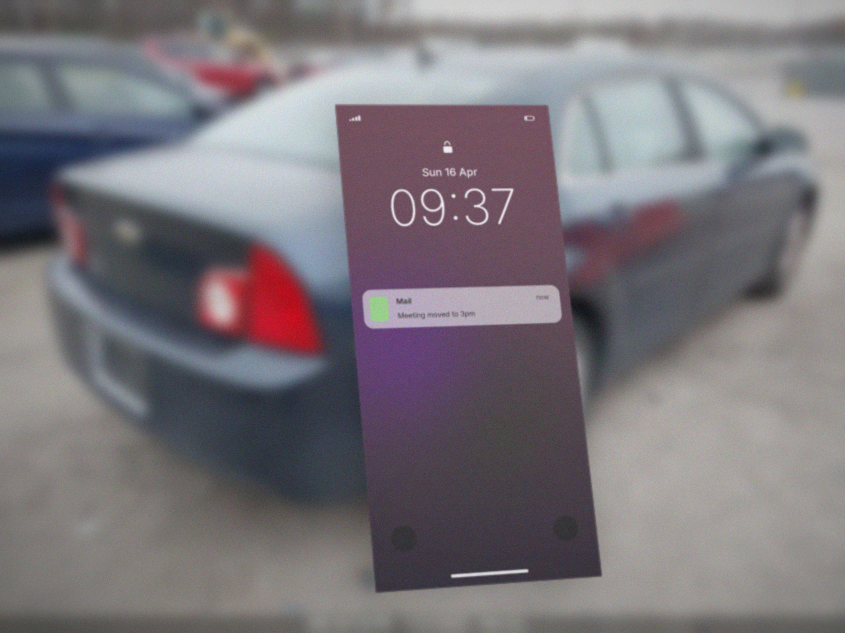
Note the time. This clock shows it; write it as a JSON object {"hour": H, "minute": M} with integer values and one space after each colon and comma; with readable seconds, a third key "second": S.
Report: {"hour": 9, "minute": 37}
